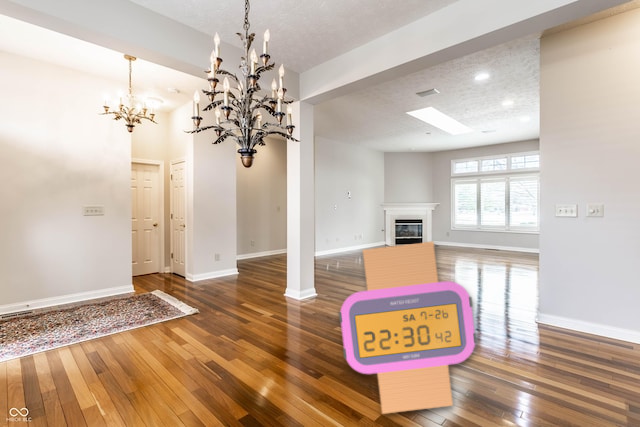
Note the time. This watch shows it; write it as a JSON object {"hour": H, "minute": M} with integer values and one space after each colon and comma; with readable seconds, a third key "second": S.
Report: {"hour": 22, "minute": 30, "second": 42}
